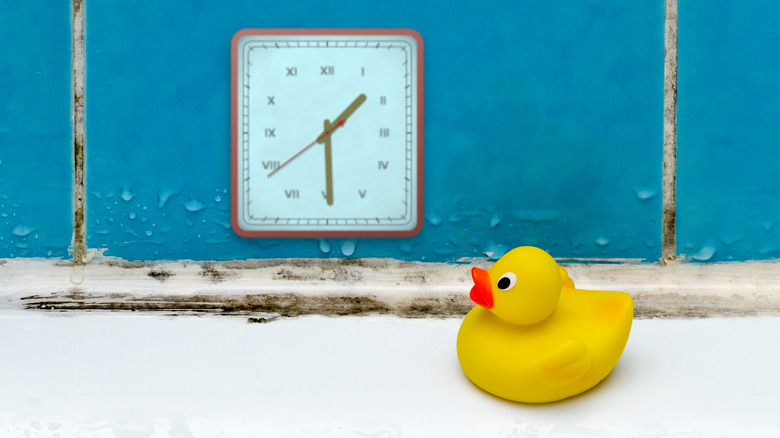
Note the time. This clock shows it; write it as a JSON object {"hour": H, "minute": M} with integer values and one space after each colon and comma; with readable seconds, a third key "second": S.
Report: {"hour": 1, "minute": 29, "second": 39}
